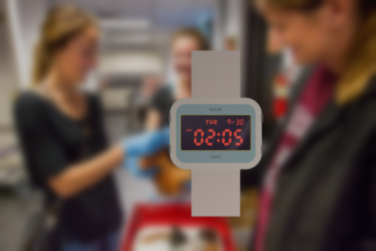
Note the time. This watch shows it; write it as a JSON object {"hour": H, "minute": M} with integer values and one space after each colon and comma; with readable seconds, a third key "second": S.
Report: {"hour": 2, "minute": 5}
